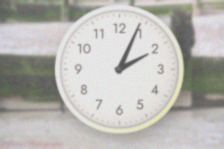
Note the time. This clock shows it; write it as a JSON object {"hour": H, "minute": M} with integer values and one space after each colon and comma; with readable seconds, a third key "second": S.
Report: {"hour": 2, "minute": 4}
